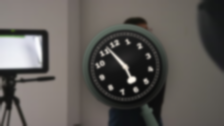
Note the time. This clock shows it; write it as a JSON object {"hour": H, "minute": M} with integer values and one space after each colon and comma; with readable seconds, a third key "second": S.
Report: {"hour": 5, "minute": 57}
